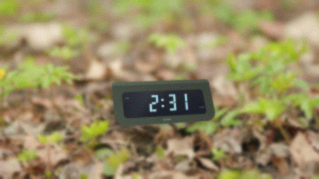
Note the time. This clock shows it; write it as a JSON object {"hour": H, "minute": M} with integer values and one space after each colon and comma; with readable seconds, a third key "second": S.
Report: {"hour": 2, "minute": 31}
